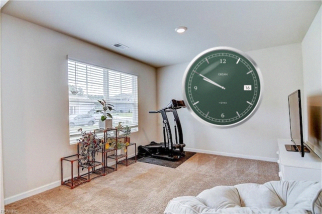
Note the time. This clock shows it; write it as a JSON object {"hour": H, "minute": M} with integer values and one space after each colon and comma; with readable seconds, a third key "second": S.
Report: {"hour": 9, "minute": 50}
